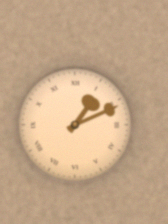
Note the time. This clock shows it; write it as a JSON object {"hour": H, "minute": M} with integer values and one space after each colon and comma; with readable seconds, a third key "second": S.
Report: {"hour": 1, "minute": 11}
